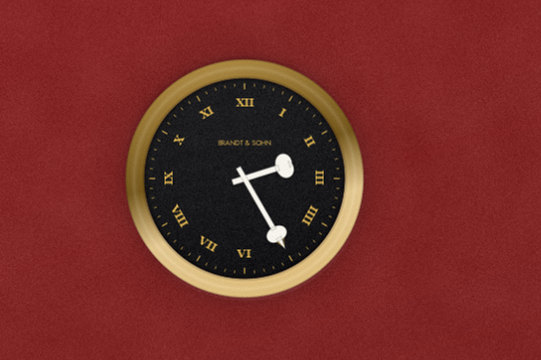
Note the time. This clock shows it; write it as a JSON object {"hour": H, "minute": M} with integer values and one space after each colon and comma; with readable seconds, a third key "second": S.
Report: {"hour": 2, "minute": 25}
